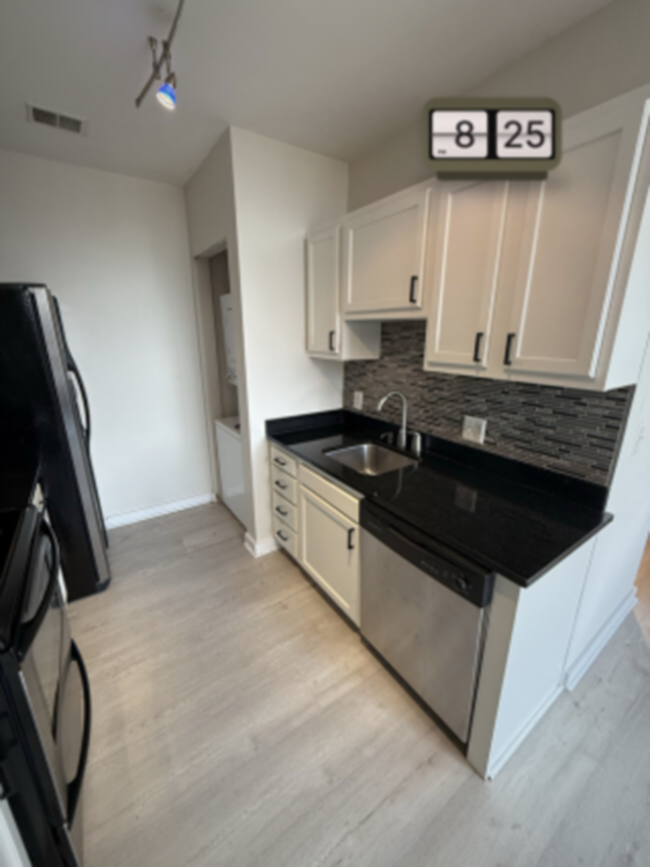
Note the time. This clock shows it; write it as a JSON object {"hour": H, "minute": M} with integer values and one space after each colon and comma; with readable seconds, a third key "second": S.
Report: {"hour": 8, "minute": 25}
